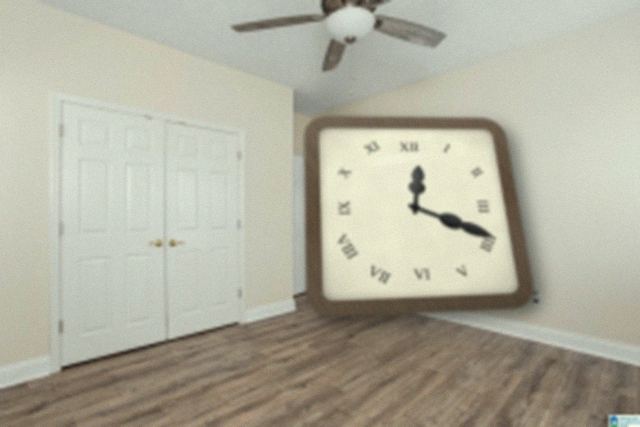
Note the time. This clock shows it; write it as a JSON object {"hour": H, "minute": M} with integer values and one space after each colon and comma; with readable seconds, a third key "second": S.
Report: {"hour": 12, "minute": 19}
